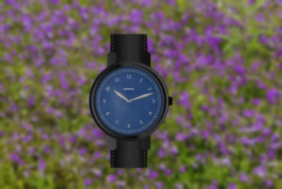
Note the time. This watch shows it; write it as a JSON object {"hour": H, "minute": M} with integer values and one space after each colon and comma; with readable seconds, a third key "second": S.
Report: {"hour": 10, "minute": 12}
